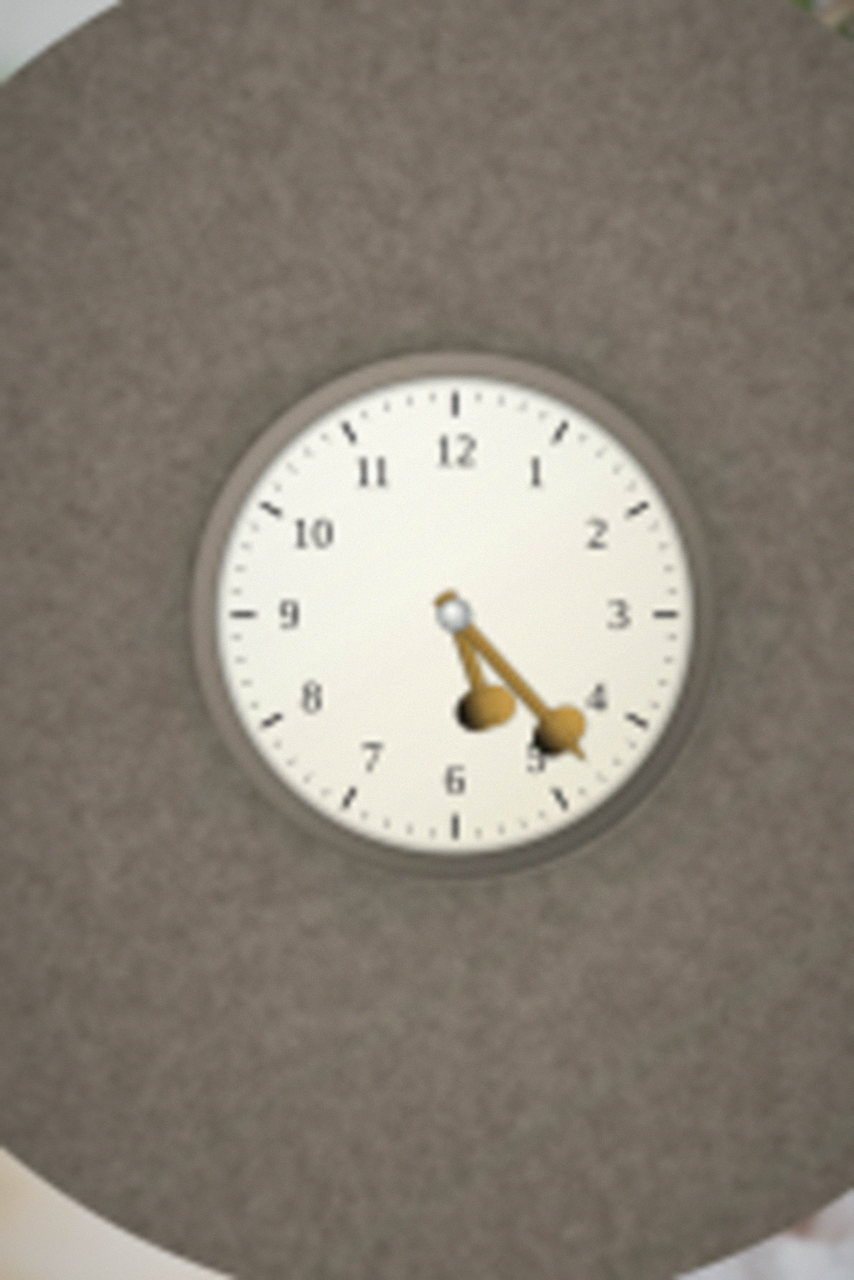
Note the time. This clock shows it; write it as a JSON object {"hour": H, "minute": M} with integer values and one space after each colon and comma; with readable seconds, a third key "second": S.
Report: {"hour": 5, "minute": 23}
